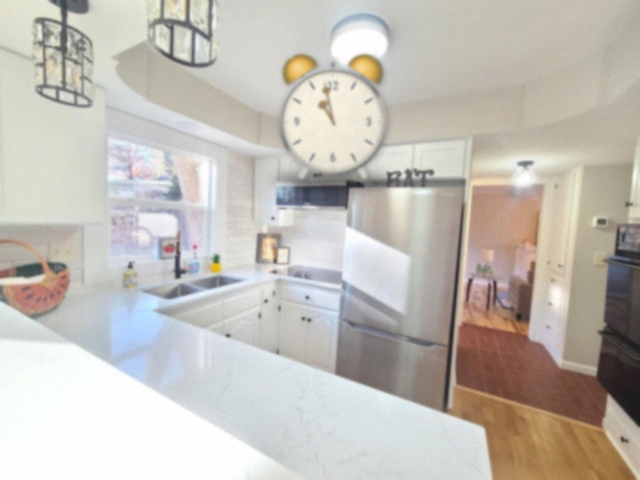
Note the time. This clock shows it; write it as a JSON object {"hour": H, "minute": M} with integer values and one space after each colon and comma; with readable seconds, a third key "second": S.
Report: {"hour": 10, "minute": 58}
